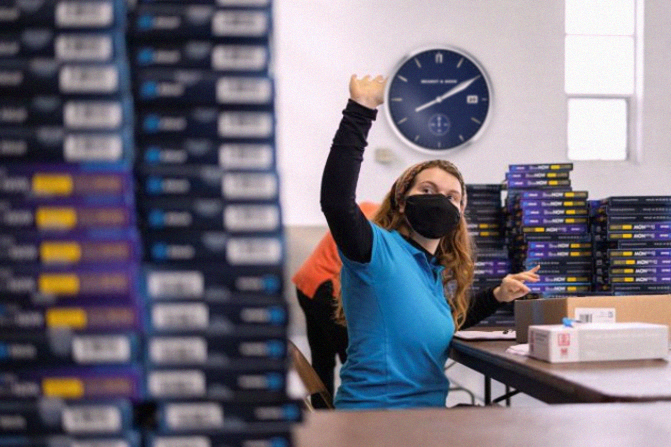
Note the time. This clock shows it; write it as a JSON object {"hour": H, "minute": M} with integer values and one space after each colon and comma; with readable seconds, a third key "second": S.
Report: {"hour": 8, "minute": 10}
